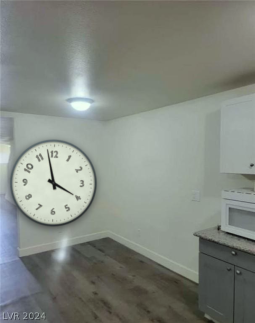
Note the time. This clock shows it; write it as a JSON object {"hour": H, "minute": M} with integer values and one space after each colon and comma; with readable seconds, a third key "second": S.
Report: {"hour": 3, "minute": 58}
